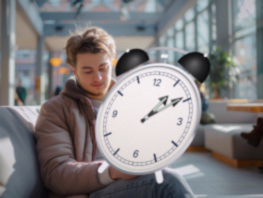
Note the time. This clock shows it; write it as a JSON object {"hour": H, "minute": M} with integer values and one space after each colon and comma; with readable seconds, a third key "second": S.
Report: {"hour": 1, "minute": 9}
